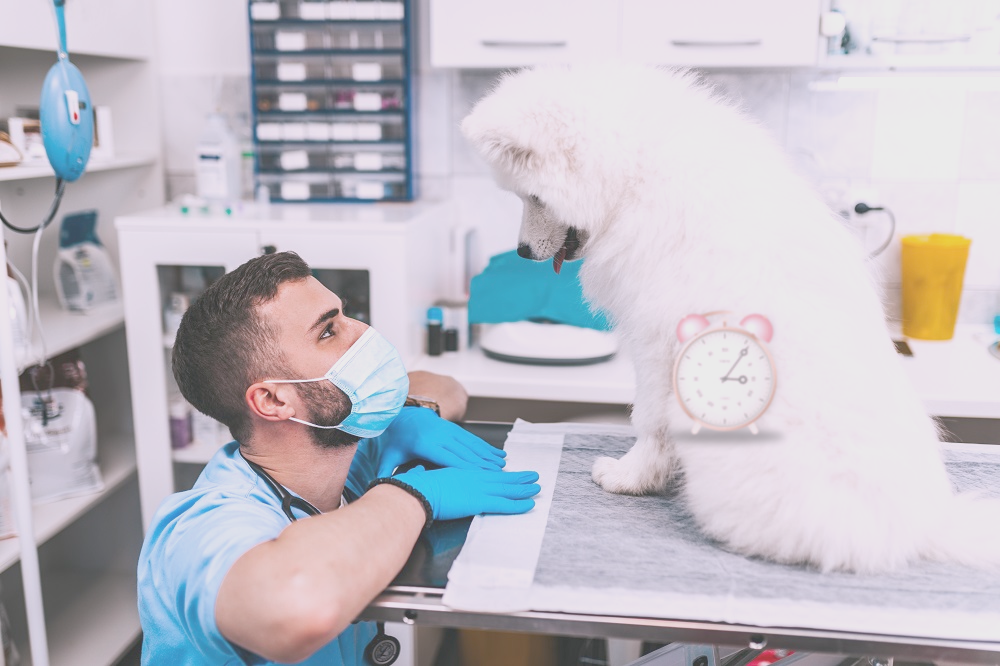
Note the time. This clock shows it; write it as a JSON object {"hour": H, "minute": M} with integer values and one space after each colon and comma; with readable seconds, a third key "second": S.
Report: {"hour": 3, "minute": 6}
